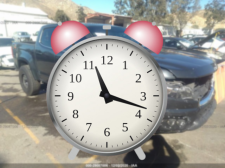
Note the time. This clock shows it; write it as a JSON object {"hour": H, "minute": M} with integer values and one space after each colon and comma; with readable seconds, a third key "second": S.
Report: {"hour": 11, "minute": 18}
